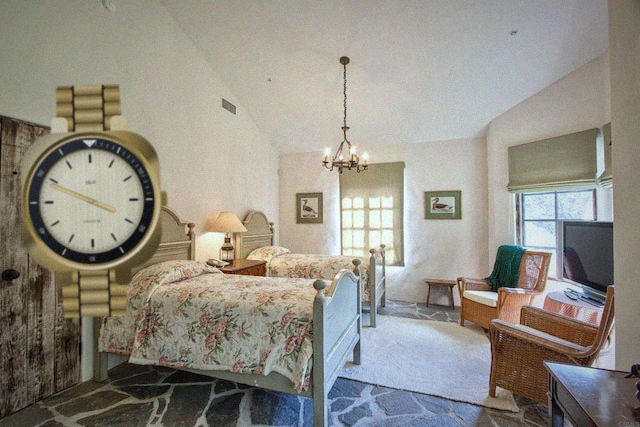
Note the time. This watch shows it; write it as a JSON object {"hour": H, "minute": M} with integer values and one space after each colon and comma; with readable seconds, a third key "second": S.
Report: {"hour": 3, "minute": 49}
